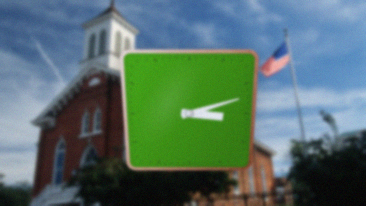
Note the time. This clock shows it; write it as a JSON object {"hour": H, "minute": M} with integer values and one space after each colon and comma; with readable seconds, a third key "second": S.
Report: {"hour": 3, "minute": 12}
